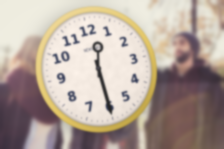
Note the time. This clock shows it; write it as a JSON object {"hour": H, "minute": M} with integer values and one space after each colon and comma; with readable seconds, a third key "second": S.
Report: {"hour": 12, "minute": 30}
